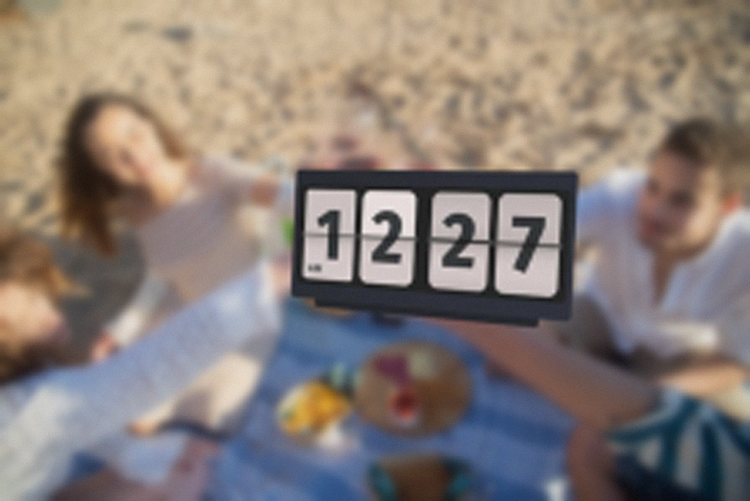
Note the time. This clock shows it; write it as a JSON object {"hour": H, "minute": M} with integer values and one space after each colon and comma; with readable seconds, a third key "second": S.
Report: {"hour": 12, "minute": 27}
